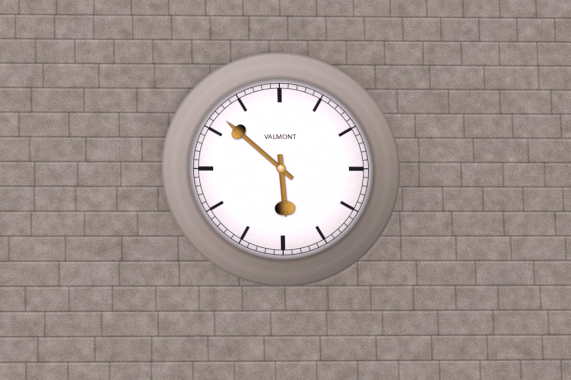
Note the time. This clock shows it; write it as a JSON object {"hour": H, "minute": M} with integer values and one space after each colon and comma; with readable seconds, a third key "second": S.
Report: {"hour": 5, "minute": 52}
